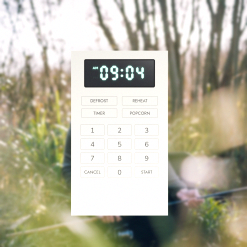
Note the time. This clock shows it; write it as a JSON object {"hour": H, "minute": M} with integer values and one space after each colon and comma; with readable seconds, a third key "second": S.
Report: {"hour": 9, "minute": 4}
